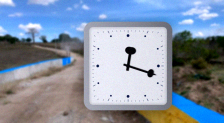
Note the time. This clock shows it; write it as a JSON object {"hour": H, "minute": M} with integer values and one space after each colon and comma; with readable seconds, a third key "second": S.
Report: {"hour": 12, "minute": 18}
